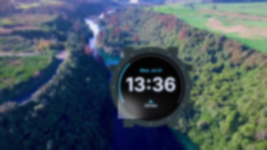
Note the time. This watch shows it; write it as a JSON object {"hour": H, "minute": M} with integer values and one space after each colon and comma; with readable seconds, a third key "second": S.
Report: {"hour": 13, "minute": 36}
